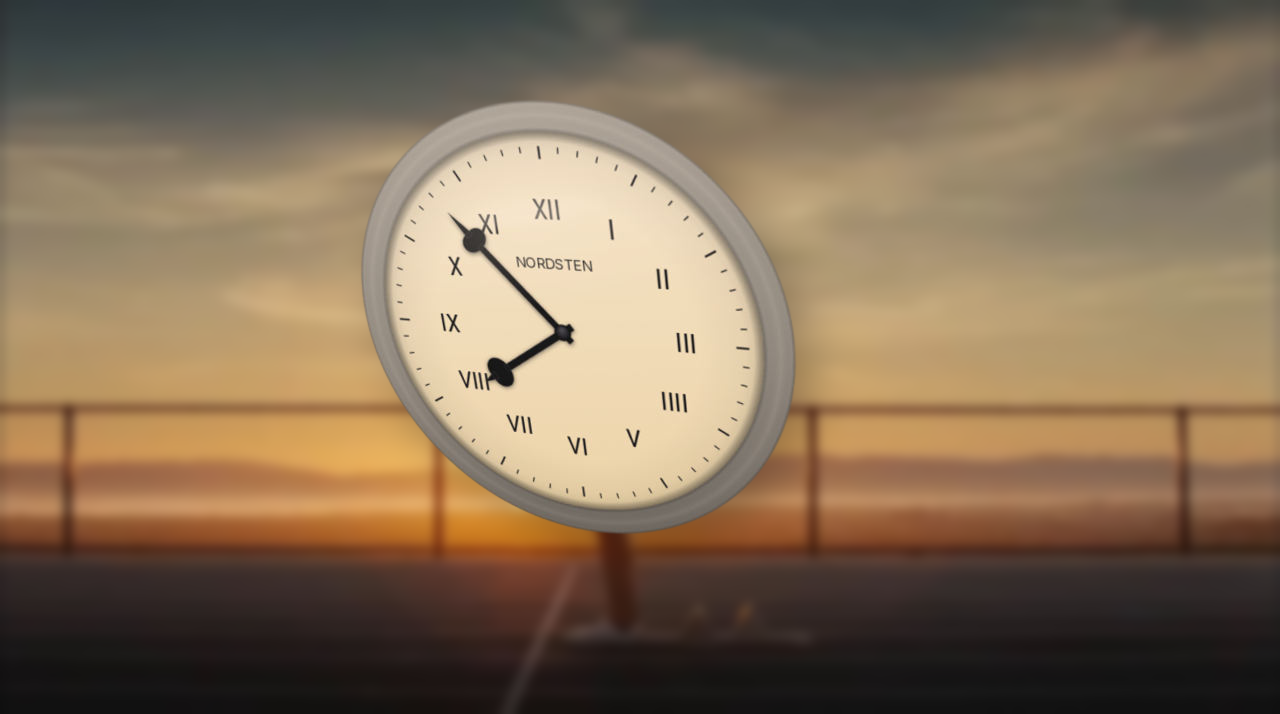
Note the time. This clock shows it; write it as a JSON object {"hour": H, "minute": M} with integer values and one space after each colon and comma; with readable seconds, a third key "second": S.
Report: {"hour": 7, "minute": 53}
